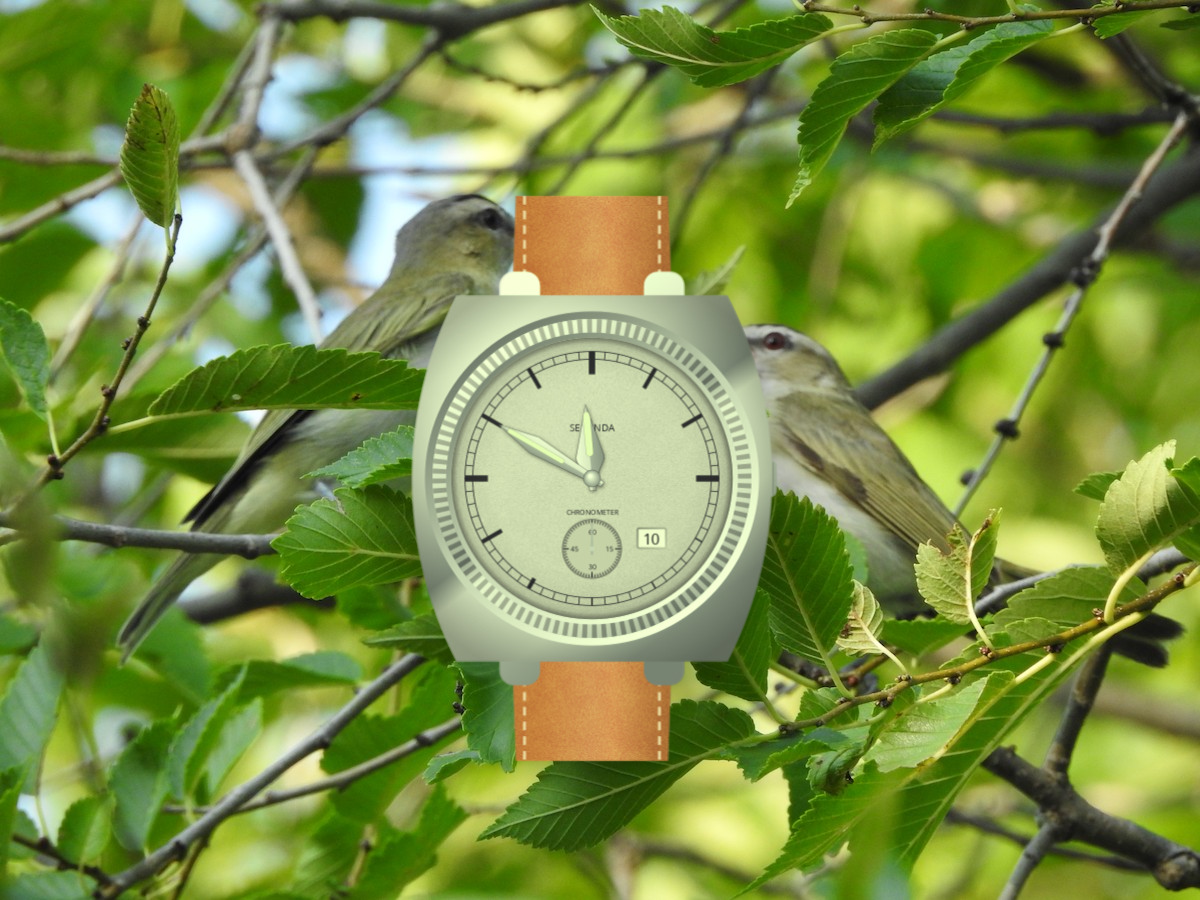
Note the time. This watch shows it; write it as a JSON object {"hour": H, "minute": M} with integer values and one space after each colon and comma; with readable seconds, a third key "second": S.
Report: {"hour": 11, "minute": 50}
